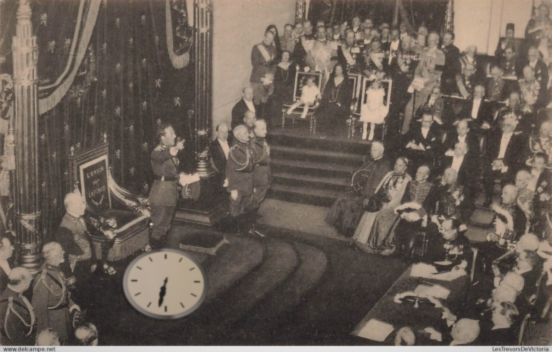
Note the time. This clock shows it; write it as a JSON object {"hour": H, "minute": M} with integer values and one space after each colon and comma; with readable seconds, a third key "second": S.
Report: {"hour": 6, "minute": 32}
